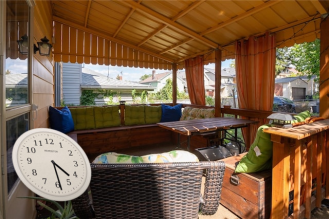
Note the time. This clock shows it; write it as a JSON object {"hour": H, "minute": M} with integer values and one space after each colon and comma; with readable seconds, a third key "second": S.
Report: {"hour": 4, "minute": 29}
